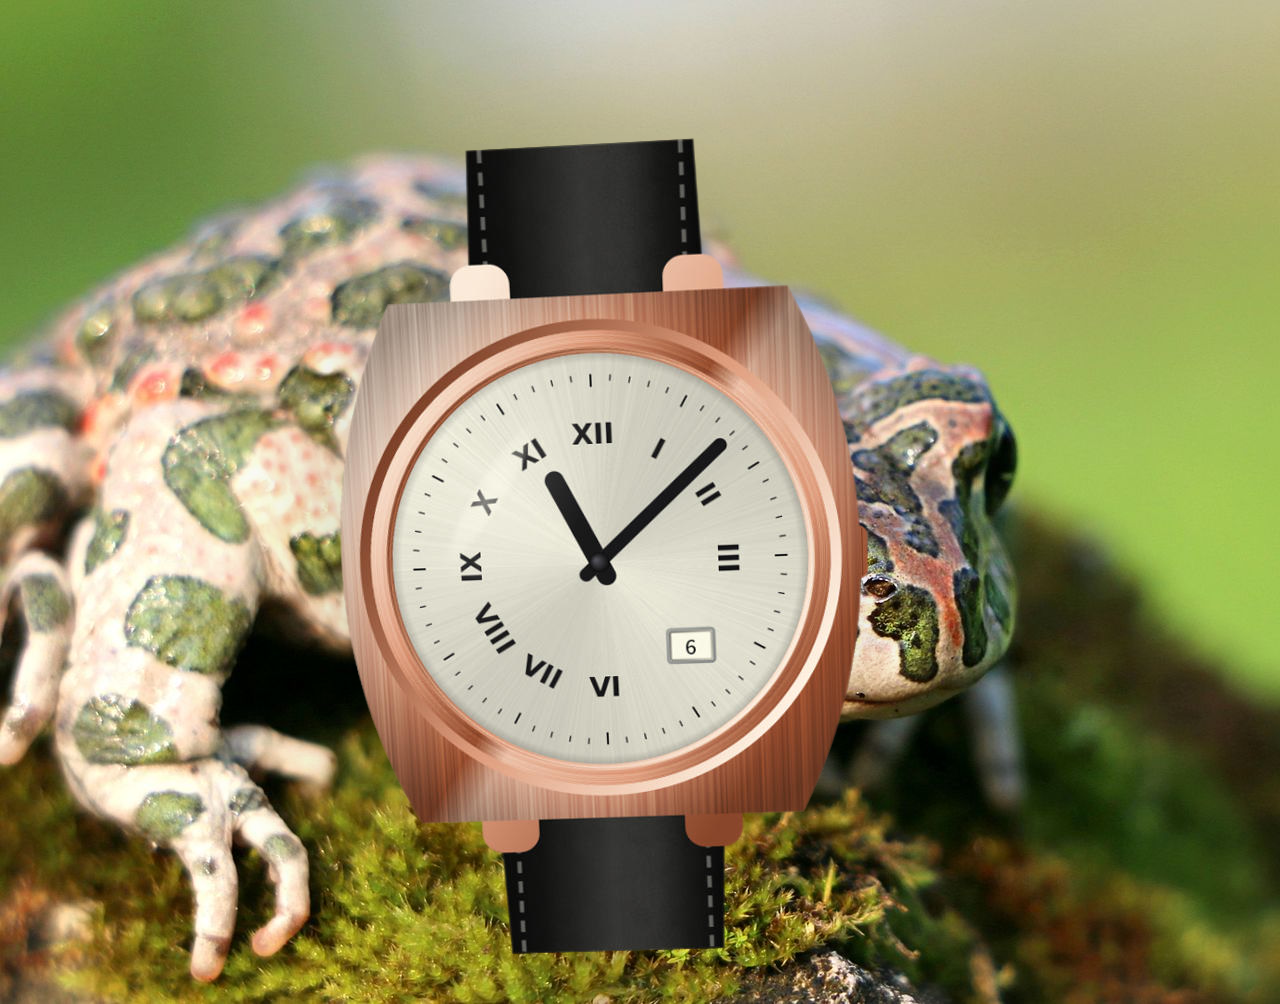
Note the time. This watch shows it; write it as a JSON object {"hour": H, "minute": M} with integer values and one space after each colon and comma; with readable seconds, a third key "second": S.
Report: {"hour": 11, "minute": 8}
